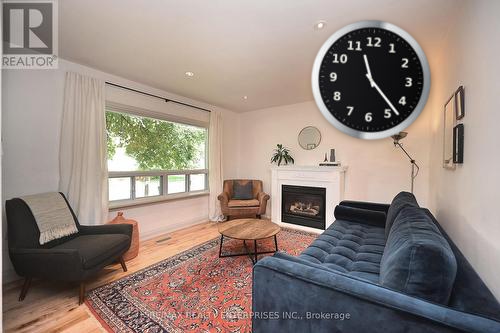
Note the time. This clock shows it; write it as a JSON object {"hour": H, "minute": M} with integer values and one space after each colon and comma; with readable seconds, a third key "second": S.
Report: {"hour": 11, "minute": 23}
